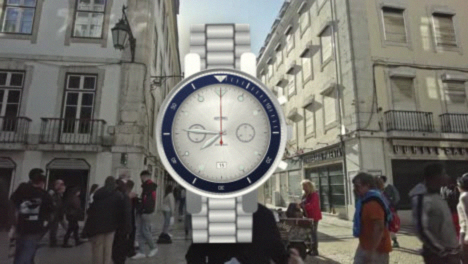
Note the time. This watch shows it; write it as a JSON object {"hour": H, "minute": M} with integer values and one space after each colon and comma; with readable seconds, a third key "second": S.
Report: {"hour": 7, "minute": 46}
